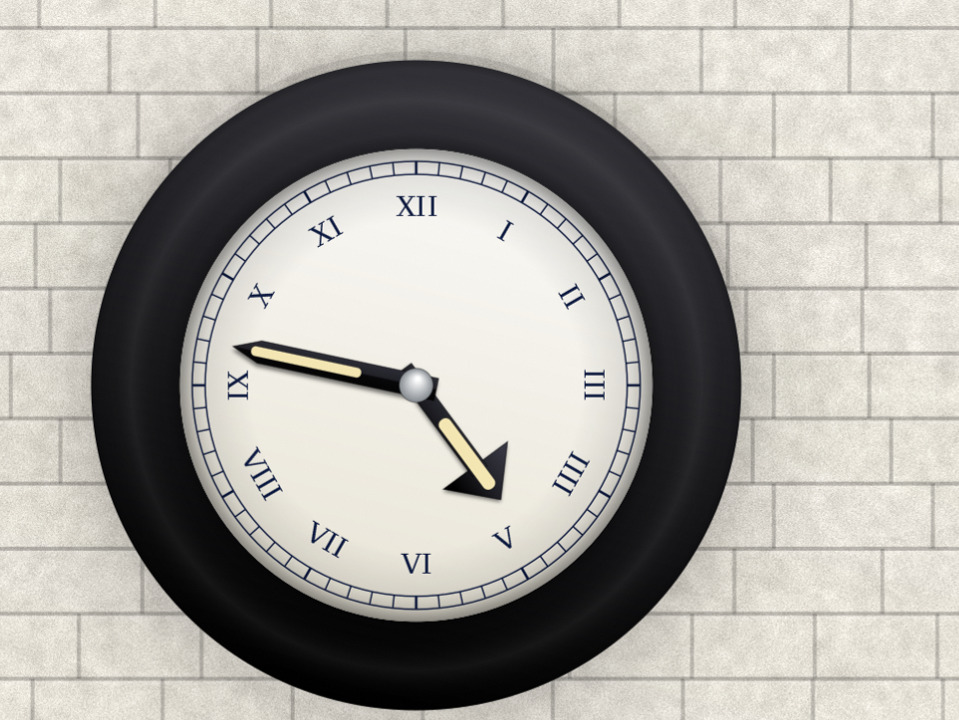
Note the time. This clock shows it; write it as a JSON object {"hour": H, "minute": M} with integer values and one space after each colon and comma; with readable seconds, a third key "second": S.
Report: {"hour": 4, "minute": 47}
